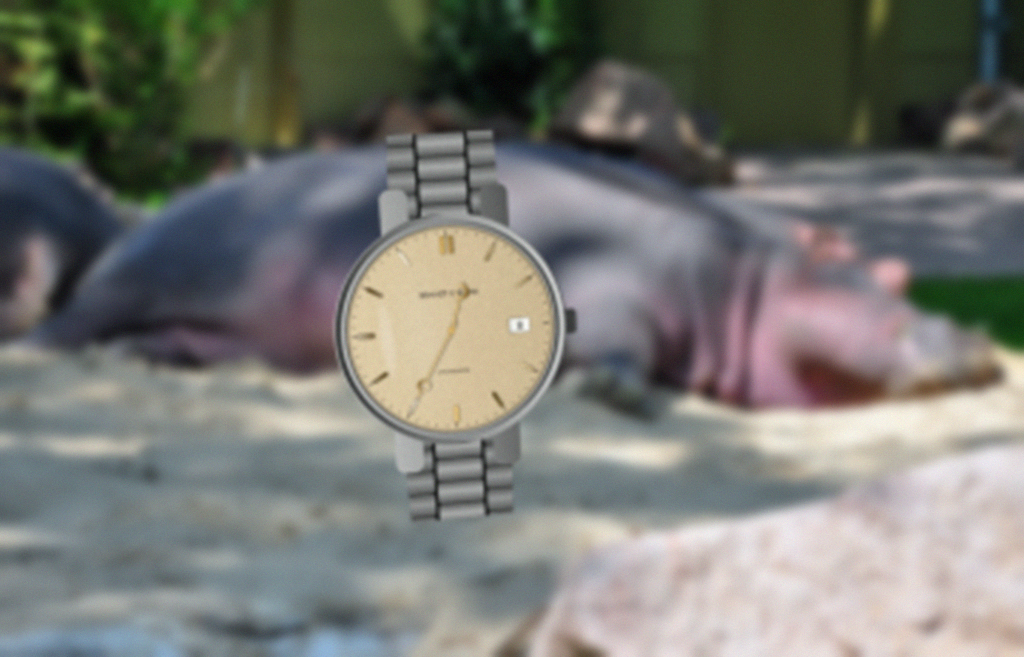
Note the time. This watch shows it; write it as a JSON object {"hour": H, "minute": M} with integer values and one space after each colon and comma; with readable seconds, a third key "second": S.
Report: {"hour": 12, "minute": 35}
